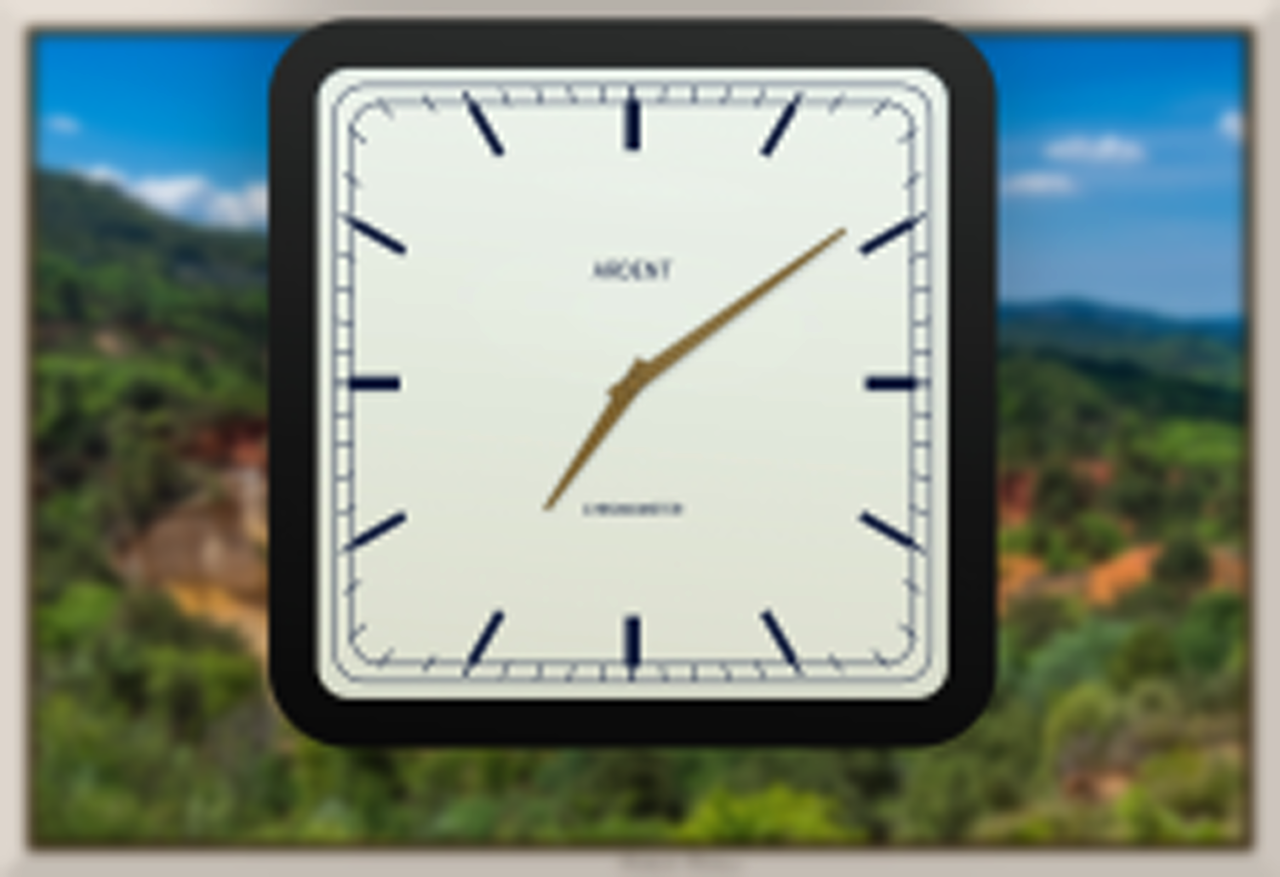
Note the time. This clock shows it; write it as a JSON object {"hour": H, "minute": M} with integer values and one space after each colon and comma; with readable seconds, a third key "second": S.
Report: {"hour": 7, "minute": 9}
